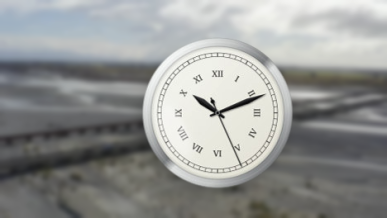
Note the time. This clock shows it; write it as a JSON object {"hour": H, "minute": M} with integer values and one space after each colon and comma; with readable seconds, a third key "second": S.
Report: {"hour": 10, "minute": 11, "second": 26}
